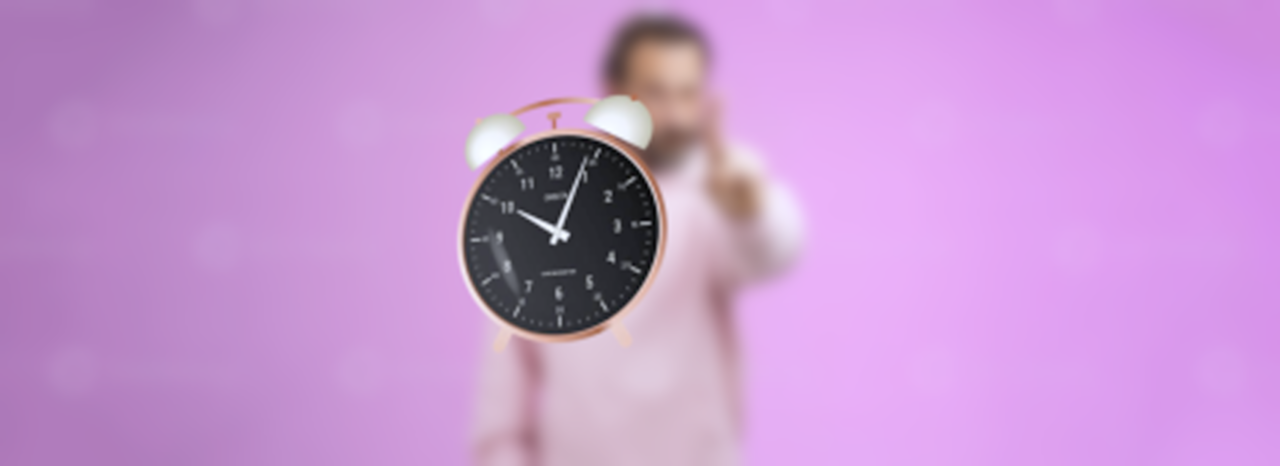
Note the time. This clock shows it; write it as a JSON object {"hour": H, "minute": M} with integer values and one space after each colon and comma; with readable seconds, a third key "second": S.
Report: {"hour": 10, "minute": 4}
